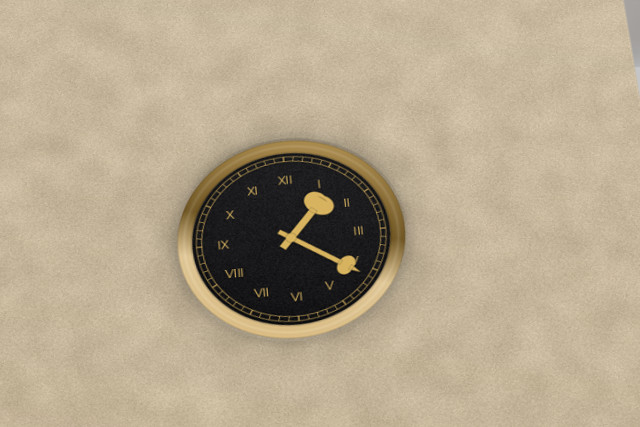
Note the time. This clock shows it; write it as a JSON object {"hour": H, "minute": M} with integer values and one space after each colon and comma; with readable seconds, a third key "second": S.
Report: {"hour": 1, "minute": 21}
